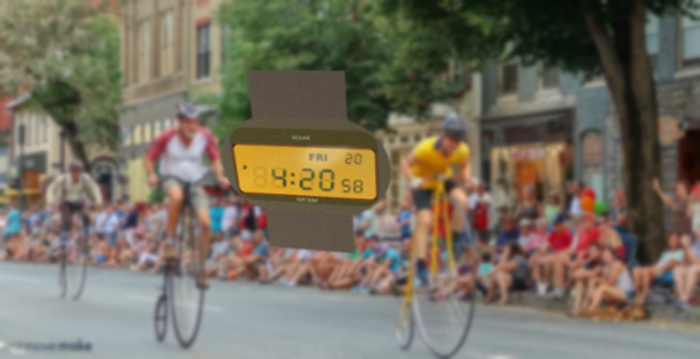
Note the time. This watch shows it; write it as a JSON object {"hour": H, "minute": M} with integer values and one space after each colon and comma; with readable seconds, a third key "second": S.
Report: {"hour": 4, "minute": 20, "second": 58}
